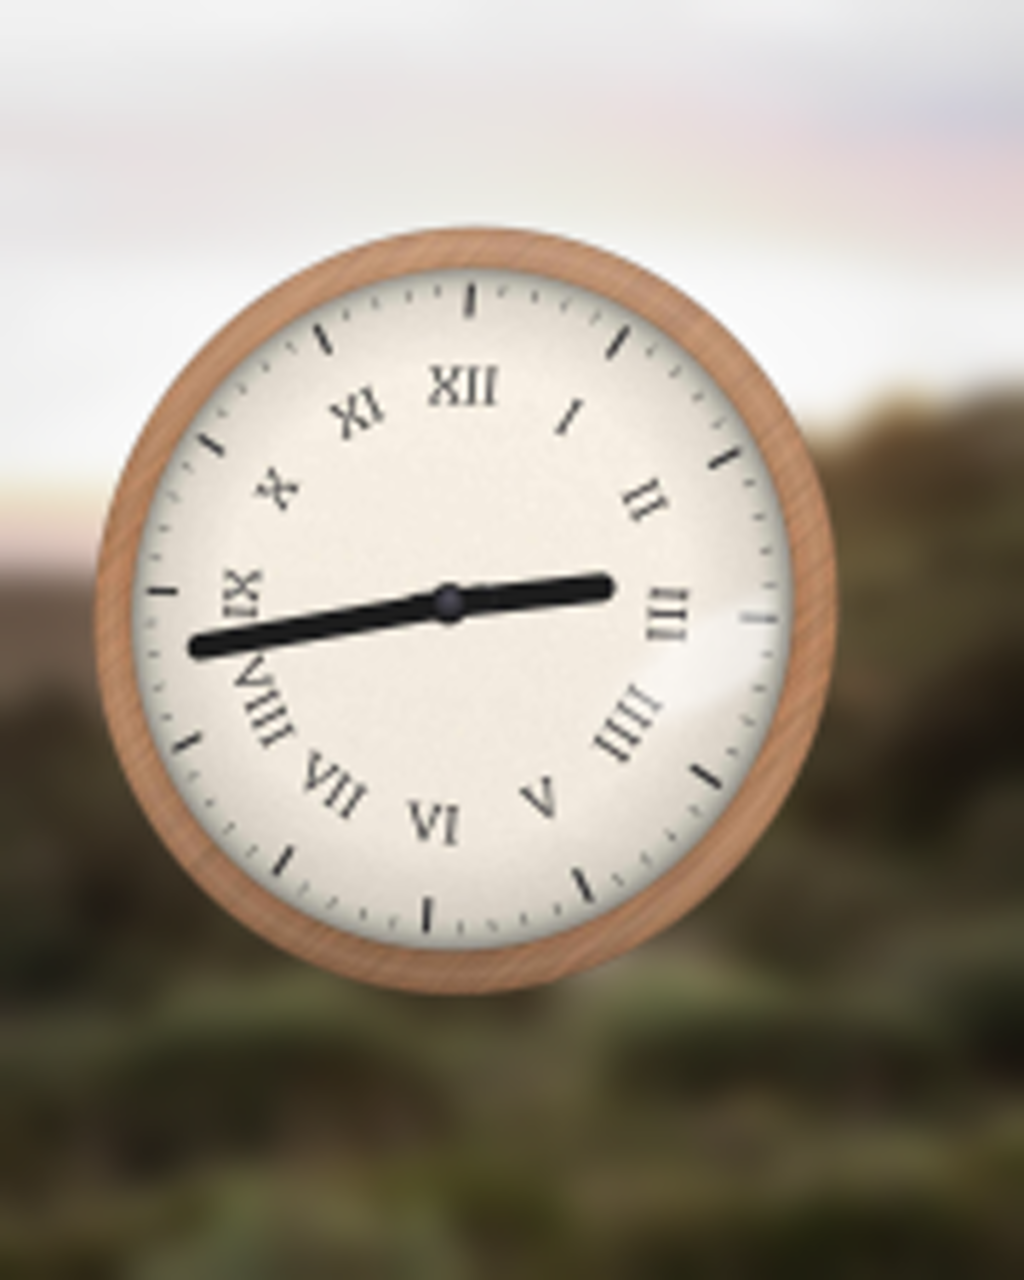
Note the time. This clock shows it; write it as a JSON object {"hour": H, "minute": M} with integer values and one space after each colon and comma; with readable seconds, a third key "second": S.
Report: {"hour": 2, "minute": 43}
